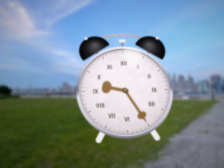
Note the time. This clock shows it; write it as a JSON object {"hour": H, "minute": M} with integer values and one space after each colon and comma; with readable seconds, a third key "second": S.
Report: {"hour": 9, "minute": 25}
